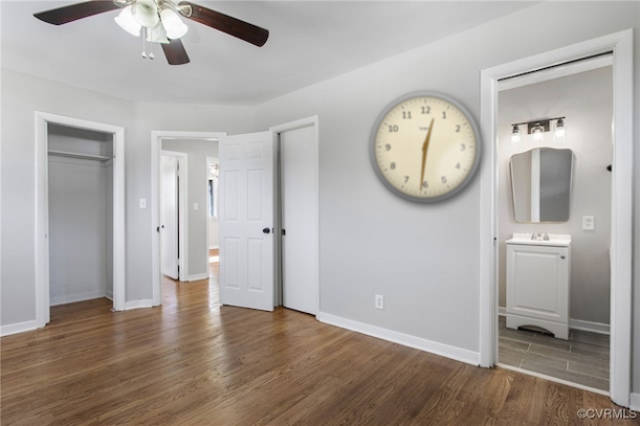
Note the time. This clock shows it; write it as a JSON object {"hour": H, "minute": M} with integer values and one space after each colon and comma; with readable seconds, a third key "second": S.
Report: {"hour": 12, "minute": 31}
